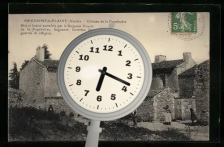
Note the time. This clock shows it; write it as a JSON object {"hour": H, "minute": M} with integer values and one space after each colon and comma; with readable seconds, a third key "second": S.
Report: {"hour": 6, "minute": 18}
